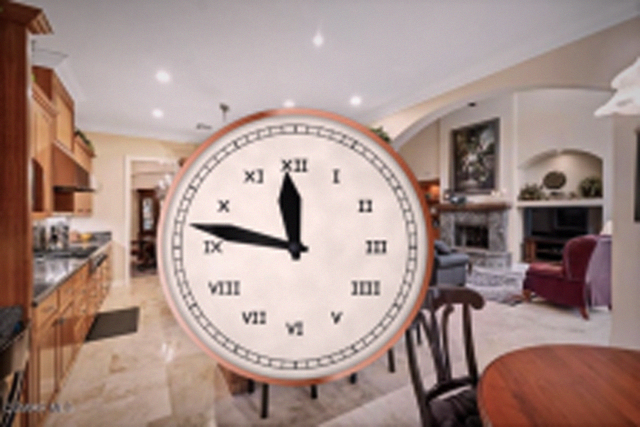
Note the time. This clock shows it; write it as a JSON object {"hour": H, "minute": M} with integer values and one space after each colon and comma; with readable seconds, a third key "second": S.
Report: {"hour": 11, "minute": 47}
